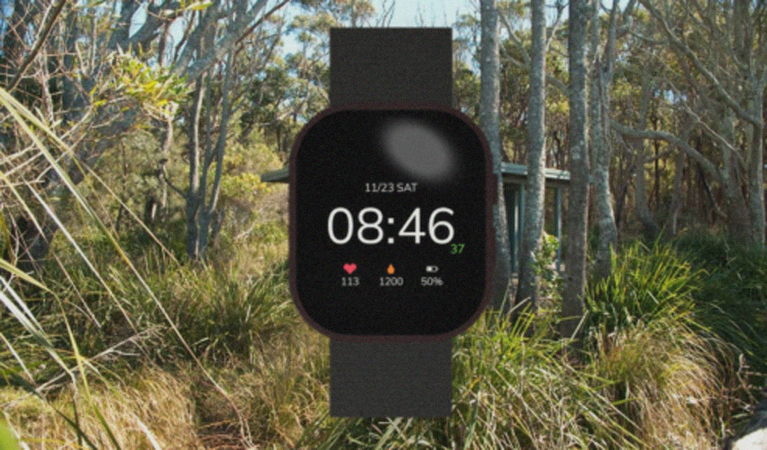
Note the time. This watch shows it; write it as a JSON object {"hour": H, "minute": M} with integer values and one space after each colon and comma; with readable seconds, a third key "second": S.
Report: {"hour": 8, "minute": 46}
